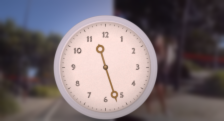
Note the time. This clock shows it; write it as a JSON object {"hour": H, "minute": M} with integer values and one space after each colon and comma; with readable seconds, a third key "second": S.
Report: {"hour": 11, "minute": 27}
